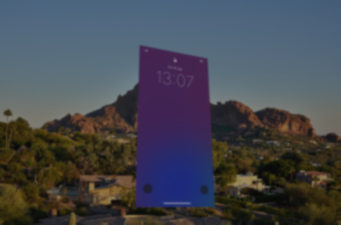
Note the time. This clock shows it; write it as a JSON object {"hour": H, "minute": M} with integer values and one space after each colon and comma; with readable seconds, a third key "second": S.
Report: {"hour": 13, "minute": 7}
